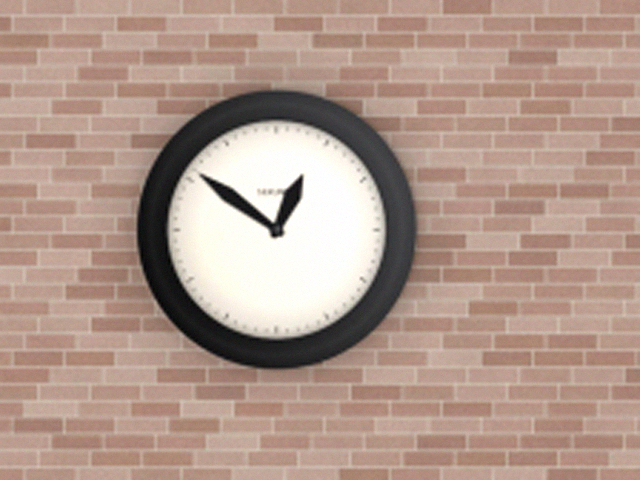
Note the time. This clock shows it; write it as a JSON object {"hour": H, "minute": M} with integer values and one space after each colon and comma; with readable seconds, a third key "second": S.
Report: {"hour": 12, "minute": 51}
